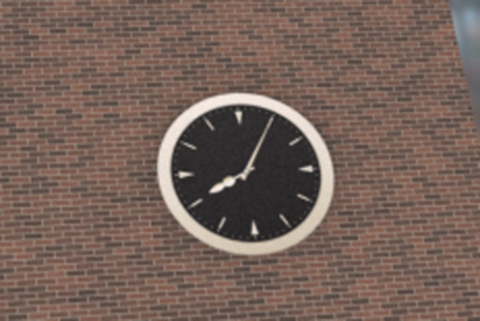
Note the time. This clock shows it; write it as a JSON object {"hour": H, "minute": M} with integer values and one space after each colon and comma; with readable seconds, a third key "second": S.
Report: {"hour": 8, "minute": 5}
